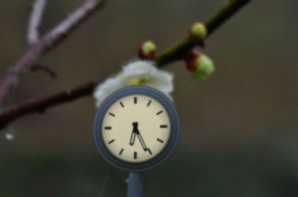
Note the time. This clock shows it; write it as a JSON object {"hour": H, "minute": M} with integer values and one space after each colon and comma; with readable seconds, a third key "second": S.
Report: {"hour": 6, "minute": 26}
